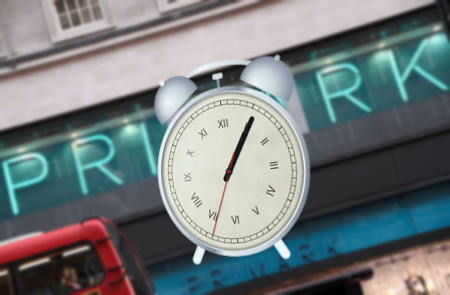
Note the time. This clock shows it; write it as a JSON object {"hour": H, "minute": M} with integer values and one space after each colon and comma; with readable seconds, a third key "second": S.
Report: {"hour": 1, "minute": 5, "second": 34}
